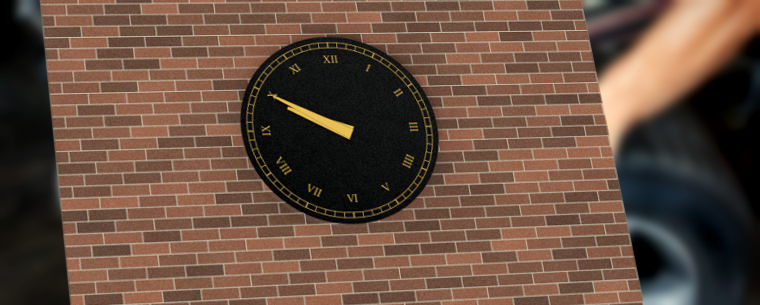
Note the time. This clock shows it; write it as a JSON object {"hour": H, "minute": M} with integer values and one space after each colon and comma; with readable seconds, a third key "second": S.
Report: {"hour": 9, "minute": 50}
